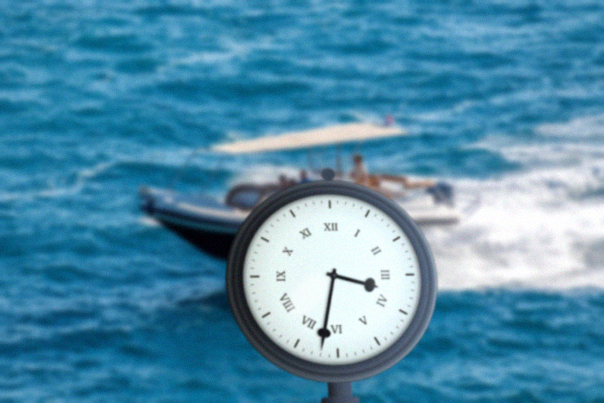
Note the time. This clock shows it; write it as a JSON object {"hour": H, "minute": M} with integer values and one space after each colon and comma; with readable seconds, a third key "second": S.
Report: {"hour": 3, "minute": 32}
